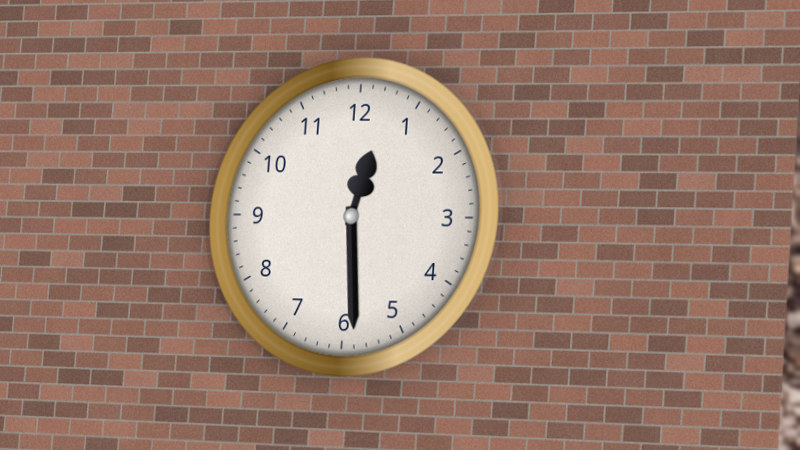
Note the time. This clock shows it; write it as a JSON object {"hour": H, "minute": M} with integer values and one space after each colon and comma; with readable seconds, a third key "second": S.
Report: {"hour": 12, "minute": 29}
